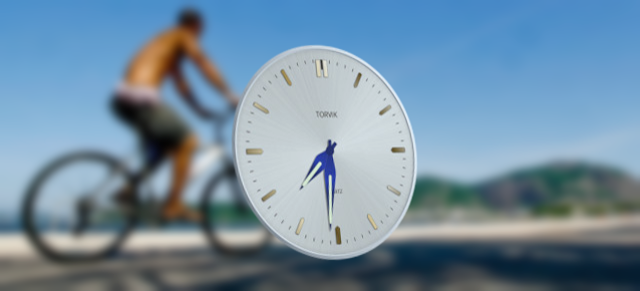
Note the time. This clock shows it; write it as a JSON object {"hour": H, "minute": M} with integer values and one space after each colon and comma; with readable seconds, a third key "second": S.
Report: {"hour": 7, "minute": 31}
